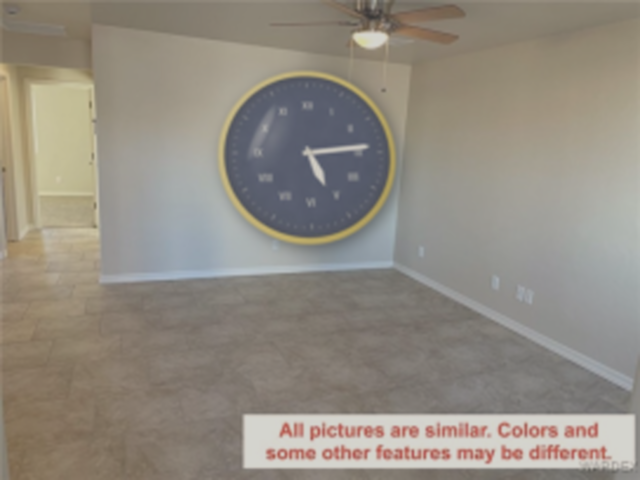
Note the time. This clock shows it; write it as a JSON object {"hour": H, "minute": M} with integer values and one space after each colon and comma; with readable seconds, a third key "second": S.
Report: {"hour": 5, "minute": 14}
